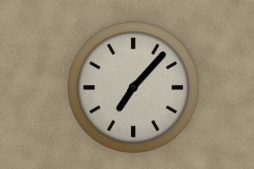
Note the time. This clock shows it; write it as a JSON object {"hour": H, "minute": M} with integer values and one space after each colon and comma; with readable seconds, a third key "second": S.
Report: {"hour": 7, "minute": 7}
